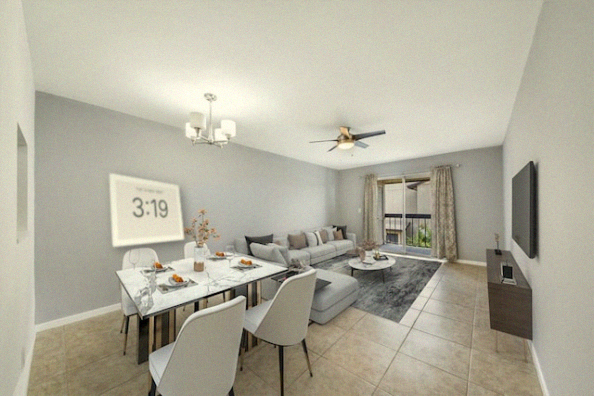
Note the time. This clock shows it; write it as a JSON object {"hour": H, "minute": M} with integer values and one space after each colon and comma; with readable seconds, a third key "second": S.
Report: {"hour": 3, "minute": 19}
